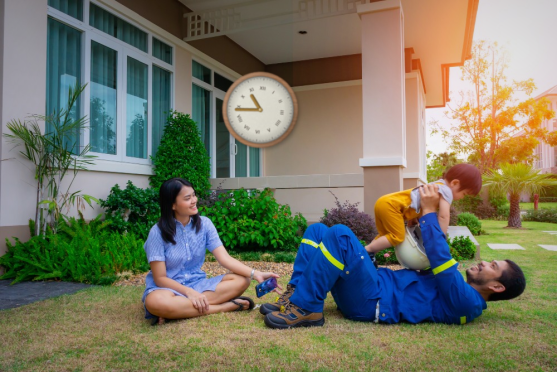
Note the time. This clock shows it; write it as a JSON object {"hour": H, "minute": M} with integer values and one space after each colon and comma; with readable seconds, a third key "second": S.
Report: {"hour": 10, "minute": 44}
